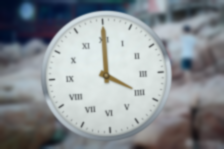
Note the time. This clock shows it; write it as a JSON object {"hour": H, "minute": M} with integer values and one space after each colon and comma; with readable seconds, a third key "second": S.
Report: {"hour": 4, "minute": 0}
